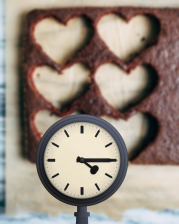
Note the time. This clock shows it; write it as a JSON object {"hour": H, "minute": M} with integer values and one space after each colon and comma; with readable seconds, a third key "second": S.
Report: {"hour": 4, "minute": 15}
